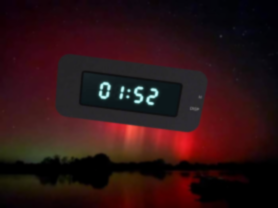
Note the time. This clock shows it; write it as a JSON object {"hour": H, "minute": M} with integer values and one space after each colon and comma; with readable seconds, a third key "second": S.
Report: {"hour": 1, "minute": 52}
